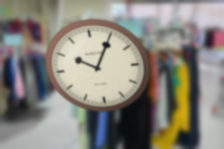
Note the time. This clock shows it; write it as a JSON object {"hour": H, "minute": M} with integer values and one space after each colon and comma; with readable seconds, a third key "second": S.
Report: {"hour": 10, "minute": 5}
